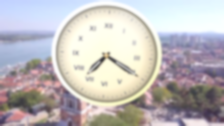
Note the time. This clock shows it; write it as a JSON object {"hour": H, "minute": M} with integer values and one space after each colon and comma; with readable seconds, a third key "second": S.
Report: {"hour": 7, "minute": 20}
